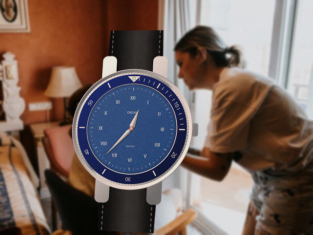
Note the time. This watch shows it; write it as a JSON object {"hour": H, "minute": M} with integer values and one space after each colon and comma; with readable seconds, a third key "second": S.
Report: {"hour": 12, "minute": 37}
